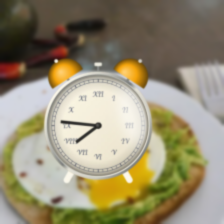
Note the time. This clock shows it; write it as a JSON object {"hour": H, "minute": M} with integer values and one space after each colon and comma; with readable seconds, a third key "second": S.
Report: {"hour": 7, "minute": 46}
